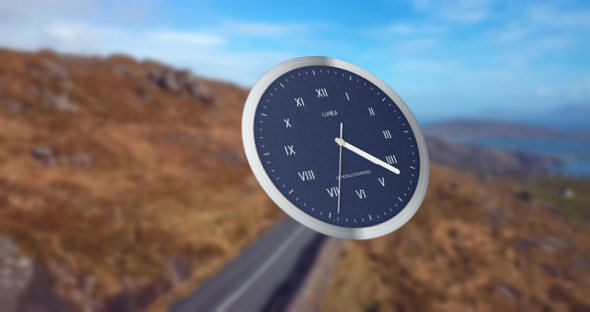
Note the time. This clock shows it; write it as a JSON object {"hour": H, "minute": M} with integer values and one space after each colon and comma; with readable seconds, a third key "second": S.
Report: {"hour": 4, "minute": 21, "second": 34}
